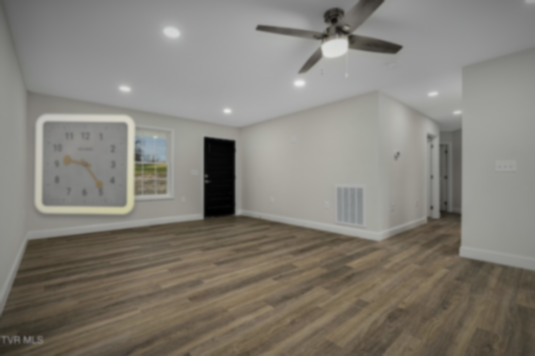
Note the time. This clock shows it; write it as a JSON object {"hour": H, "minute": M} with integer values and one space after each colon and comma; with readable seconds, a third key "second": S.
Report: {"hour": 9, "minute": 24}
